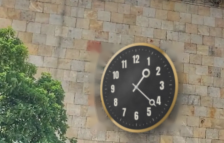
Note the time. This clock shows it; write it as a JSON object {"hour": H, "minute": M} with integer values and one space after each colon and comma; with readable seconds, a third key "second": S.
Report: {"hour": 1, "minute": 22}
